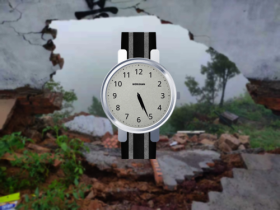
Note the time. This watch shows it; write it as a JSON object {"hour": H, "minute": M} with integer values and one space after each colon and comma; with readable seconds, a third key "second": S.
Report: {"hour": 5, "minute": 26}
